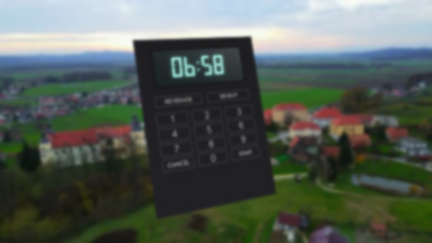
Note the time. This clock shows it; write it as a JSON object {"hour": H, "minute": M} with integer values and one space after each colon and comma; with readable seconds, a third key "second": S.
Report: {"hour": 6, "minute": 58}
